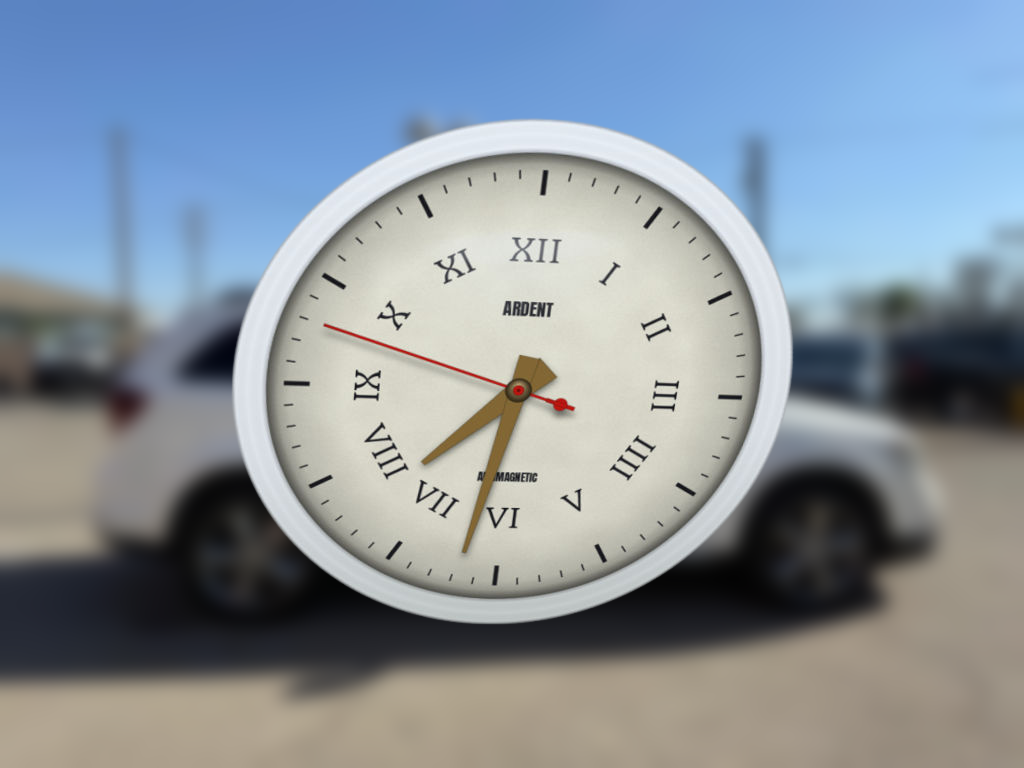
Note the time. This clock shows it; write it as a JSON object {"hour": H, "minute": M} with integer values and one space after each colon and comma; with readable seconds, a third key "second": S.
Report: {"hour": 7, "minute": 31, "second": 48}
